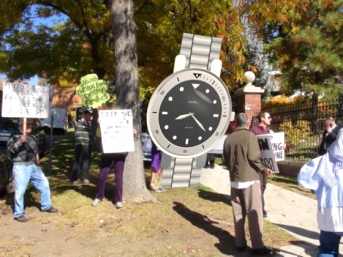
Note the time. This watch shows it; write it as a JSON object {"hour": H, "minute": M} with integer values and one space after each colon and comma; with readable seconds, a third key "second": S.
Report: {"hour": 8, "minute": 22}
